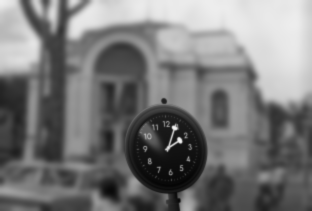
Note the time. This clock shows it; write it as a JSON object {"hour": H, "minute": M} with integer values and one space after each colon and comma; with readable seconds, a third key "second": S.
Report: {"hour": 2, "minute": 4}
